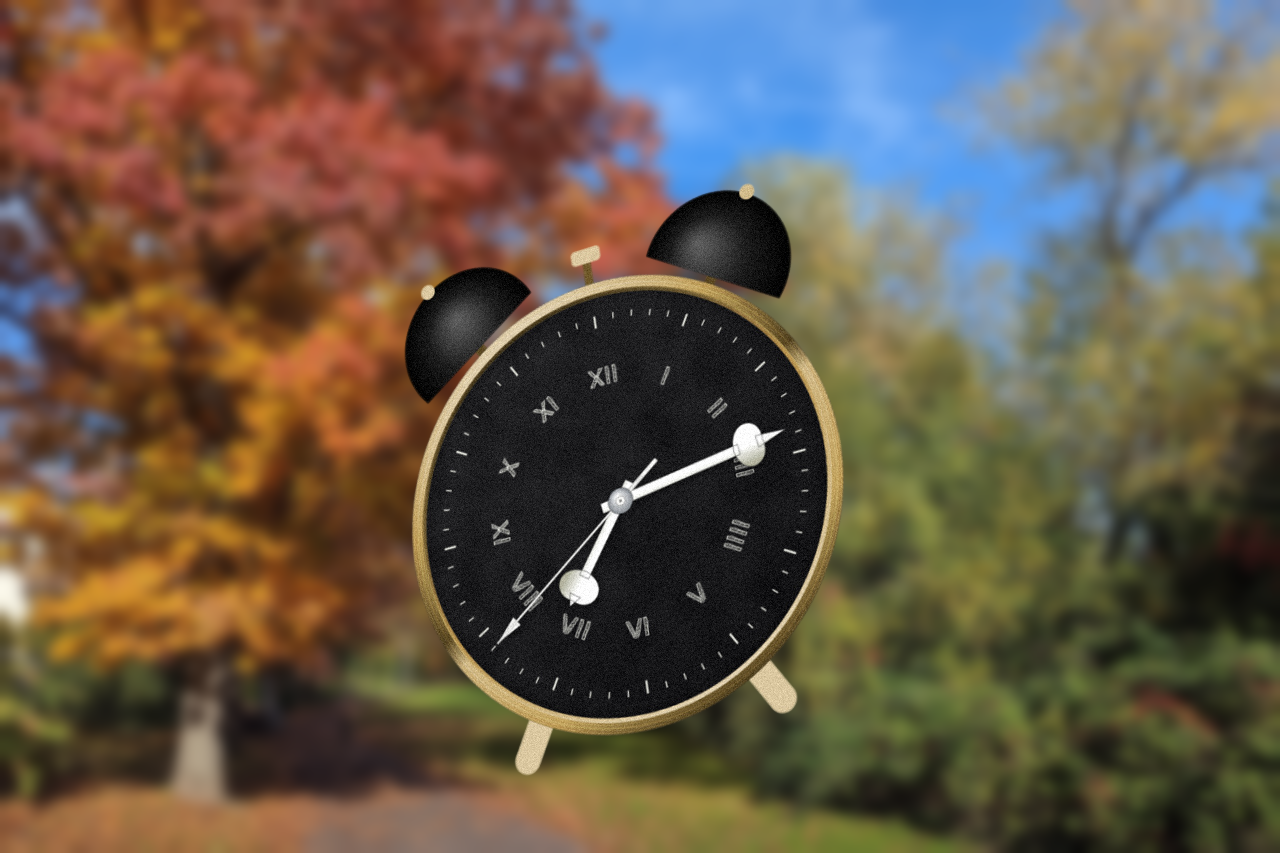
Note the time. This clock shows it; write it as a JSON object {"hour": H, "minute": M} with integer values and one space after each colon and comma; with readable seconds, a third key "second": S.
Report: {"hour": 7, "minute": 13, "second": 39}
